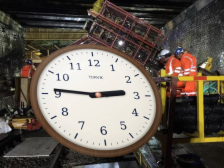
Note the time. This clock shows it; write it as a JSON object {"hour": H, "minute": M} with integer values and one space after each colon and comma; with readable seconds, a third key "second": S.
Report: {"hour": 2, "minute": 46}
